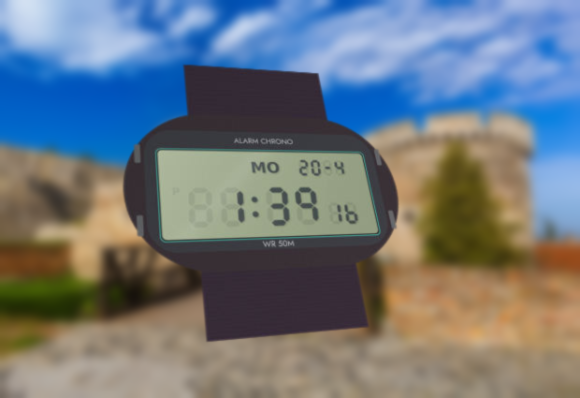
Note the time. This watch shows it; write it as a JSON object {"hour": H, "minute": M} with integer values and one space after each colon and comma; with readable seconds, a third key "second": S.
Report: {"hour": 1, "minute": 39, "second": 16}
